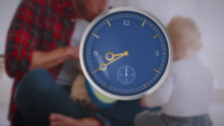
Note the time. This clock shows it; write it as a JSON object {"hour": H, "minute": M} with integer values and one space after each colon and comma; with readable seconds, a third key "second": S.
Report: {"hour": 8, "minute": 40}
